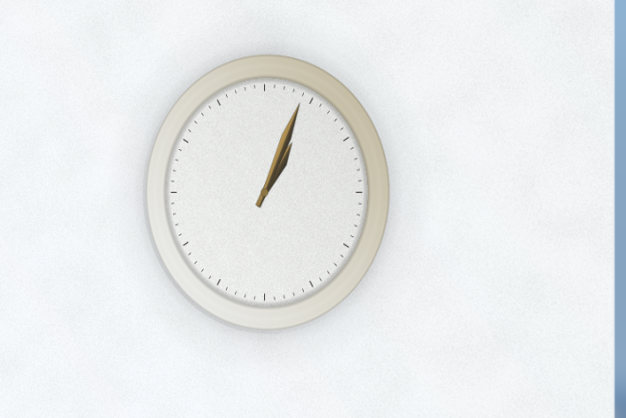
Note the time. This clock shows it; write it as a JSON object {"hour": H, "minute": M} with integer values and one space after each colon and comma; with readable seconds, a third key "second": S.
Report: {"hour": 1, "minute": 4}
